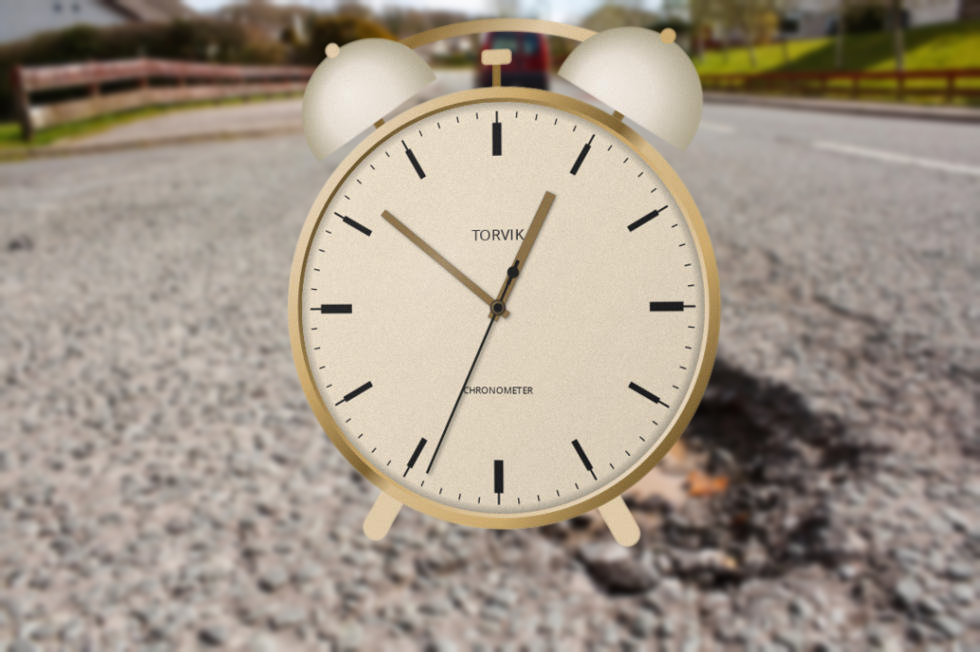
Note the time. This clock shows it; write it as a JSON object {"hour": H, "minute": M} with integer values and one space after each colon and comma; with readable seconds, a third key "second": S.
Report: {"hour": 12, "minute": 51, "second": 34}
